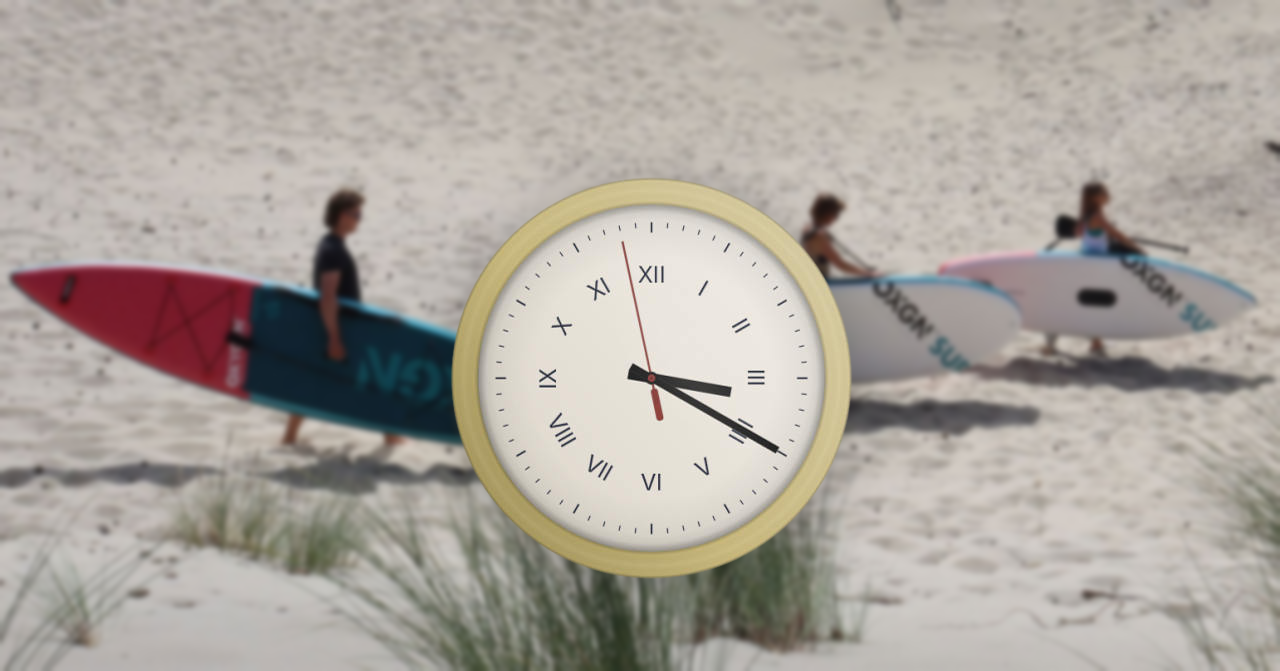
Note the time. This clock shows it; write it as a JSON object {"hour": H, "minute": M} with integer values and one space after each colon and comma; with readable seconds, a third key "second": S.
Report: {"hour": 3, "minute": 19, "second": 58}
